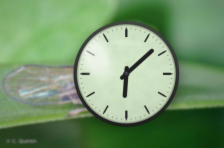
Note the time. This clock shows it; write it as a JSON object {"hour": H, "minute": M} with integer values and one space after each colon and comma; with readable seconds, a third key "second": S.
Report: {"hour": 6, "minute": 8}
